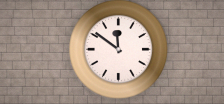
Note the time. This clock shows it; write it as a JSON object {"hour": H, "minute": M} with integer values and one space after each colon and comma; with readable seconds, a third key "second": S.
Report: {"hour": 11, "minute": 51}
